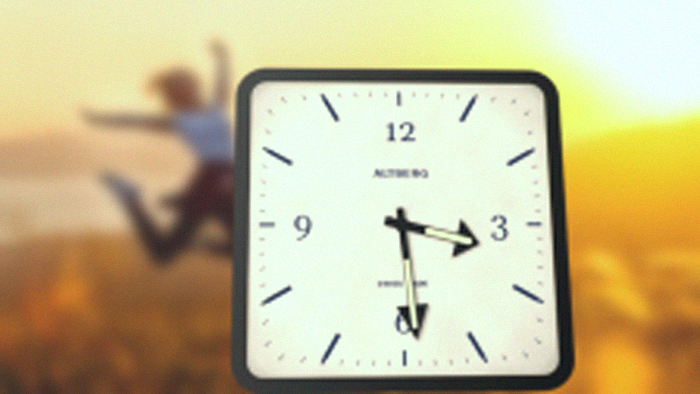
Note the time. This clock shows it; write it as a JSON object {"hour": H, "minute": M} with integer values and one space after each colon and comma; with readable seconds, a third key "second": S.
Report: {"hour": 3, "minute": 29}
